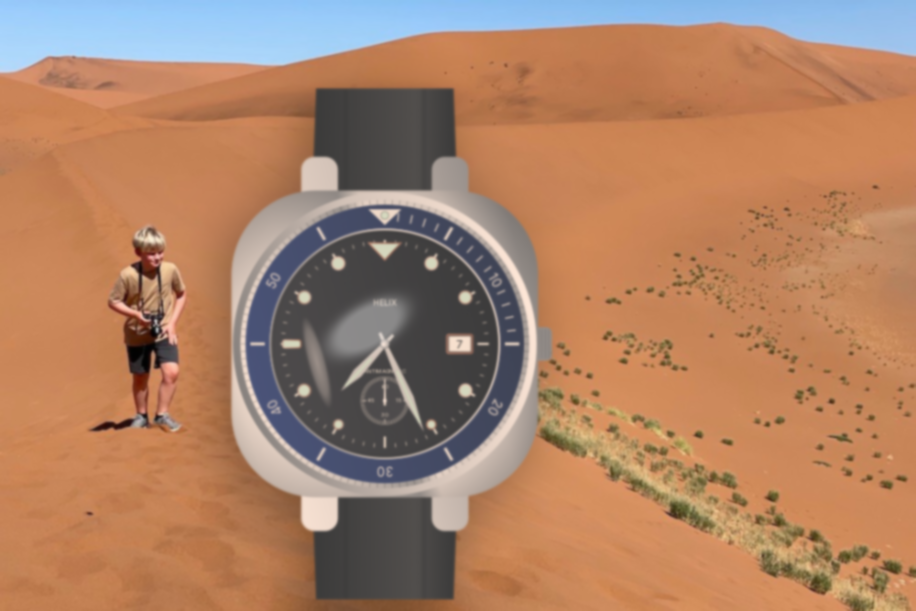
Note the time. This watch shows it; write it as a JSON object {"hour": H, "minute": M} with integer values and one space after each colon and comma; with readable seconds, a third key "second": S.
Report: {"hour": 7, "minute": 26}
